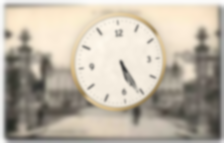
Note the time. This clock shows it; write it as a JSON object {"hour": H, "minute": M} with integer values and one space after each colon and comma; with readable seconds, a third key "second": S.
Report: {"hour": 5, "minute": 26}
